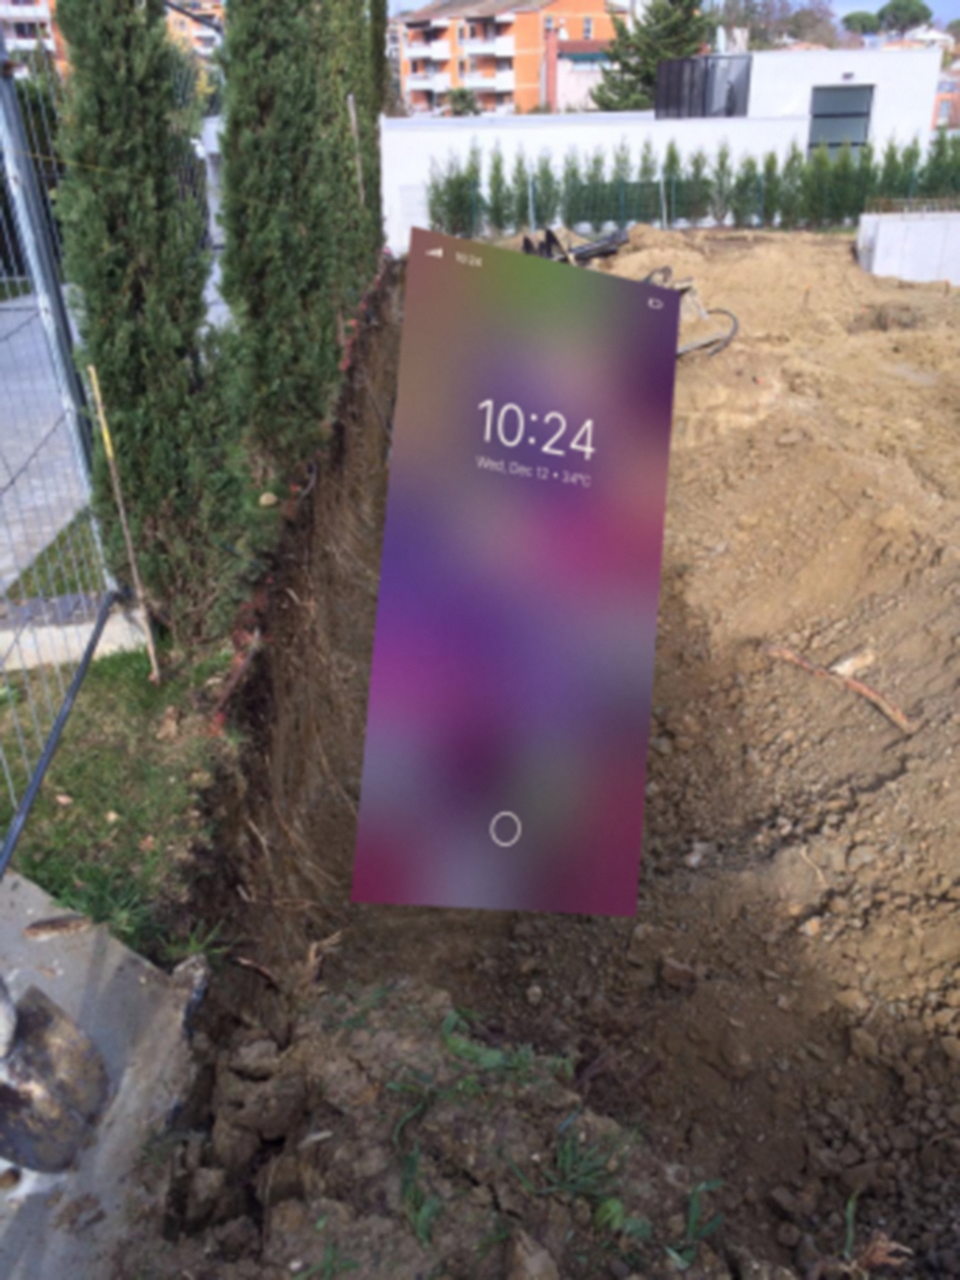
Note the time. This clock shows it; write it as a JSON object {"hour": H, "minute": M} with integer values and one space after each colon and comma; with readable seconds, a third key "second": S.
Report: {"hour": 10, "minute": 24}
